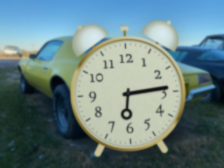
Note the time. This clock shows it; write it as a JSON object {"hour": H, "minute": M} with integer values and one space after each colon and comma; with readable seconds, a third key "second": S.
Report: {"hour": 6, "minute": 14}
